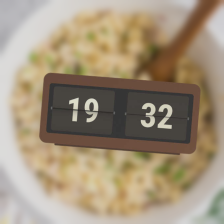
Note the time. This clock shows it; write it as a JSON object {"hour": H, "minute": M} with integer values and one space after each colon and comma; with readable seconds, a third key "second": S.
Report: {"hour": 19, "minute": 32}
